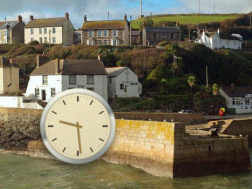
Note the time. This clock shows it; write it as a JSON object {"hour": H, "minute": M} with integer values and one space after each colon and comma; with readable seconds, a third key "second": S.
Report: {"hour": 9, "minute": 29}
